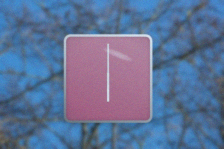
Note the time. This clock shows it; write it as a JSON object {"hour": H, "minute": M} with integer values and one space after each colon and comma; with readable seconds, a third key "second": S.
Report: {"hour": 6, "minute": 0}
